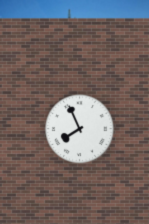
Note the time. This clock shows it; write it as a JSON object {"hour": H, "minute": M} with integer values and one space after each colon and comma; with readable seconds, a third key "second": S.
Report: {"hour": 7, "minute": 56}
